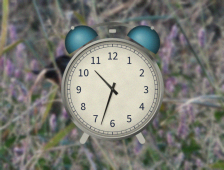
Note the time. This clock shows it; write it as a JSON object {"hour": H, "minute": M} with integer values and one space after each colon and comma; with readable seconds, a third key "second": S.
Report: {"hour": 10, "minute": 33}
